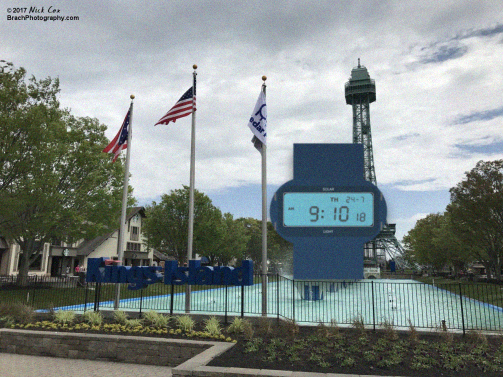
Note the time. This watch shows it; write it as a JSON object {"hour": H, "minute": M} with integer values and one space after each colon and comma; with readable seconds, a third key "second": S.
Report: {"hour": 9, "minute": 10, "second": 18}
